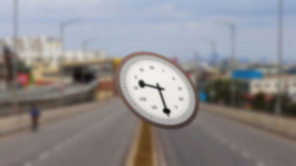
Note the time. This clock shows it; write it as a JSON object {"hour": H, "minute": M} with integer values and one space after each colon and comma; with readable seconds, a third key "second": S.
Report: {"hour": 9, "minute": 30}
